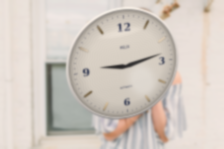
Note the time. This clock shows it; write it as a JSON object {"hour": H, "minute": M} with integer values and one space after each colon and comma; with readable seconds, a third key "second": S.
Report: {"hour": 9, "minute": 13}
